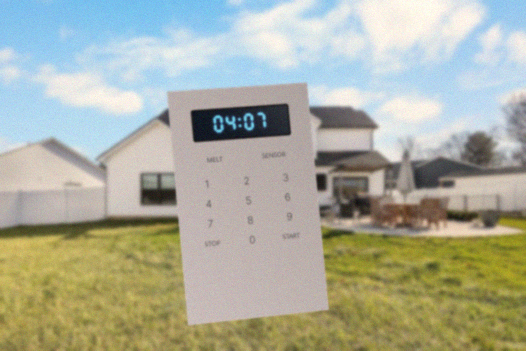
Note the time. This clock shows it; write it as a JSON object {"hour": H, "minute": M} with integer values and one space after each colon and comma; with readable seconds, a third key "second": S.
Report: {"hour": 4, "minute": 7}
